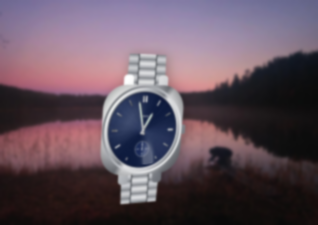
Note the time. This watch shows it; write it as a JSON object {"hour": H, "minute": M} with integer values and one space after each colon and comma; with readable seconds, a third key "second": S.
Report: {"hour": 12, "minute": 58}
